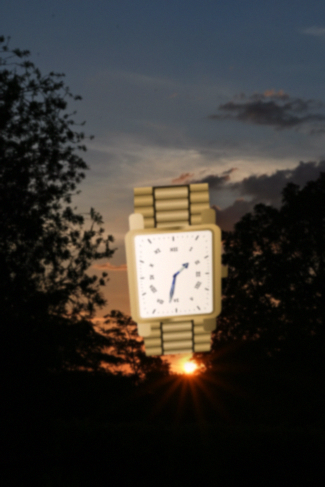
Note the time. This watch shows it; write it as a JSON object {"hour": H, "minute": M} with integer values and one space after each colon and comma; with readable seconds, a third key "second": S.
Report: {"hour": 1, "minute": 32}
